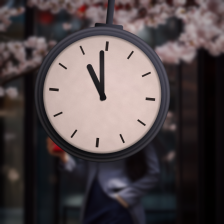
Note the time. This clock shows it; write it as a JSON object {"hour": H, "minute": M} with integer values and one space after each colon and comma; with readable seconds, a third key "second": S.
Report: {"hour": 10, "minute": 59}
